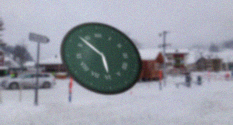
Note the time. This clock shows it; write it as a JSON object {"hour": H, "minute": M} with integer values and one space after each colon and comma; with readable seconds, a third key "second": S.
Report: {"hour": 5, "minute": 53}
